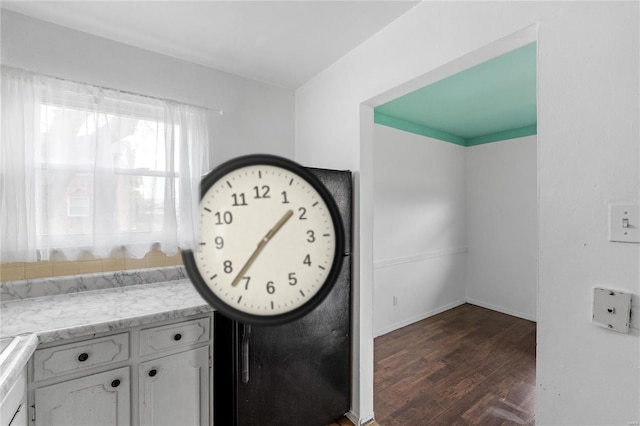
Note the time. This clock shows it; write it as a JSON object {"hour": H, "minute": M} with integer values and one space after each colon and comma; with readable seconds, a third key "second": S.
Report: {"hour": 1, "minute": 37}
